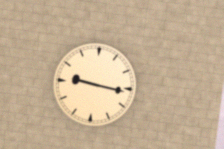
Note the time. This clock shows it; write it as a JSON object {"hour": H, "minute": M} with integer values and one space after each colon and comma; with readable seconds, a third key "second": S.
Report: {"hour": 9, "minute": 16}
